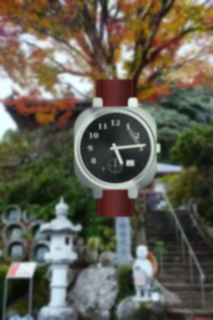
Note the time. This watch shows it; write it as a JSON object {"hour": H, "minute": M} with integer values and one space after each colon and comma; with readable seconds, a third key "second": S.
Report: {"hour": 5, "minute": 14}
